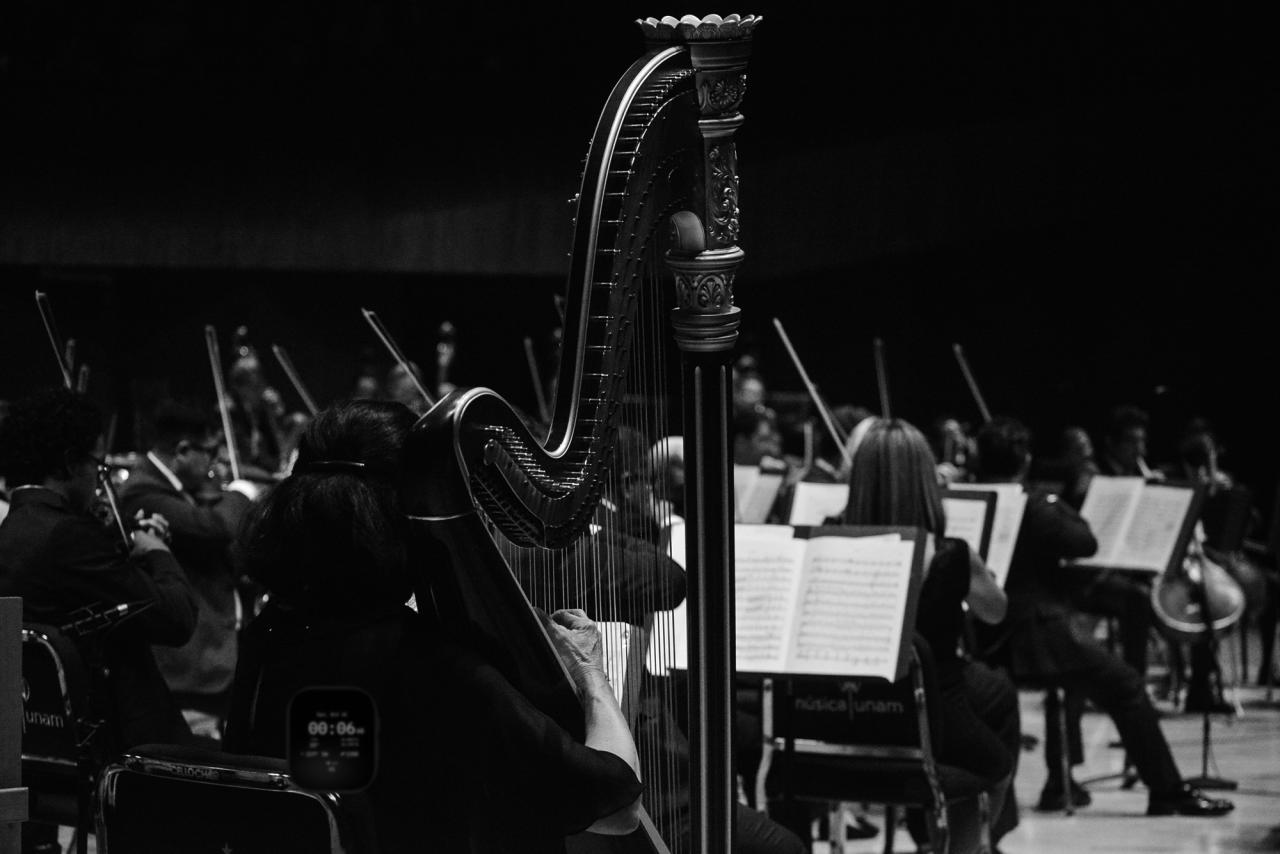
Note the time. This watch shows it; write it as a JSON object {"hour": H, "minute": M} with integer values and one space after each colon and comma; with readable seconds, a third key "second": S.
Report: {"hour": 0, "minute": 6}
